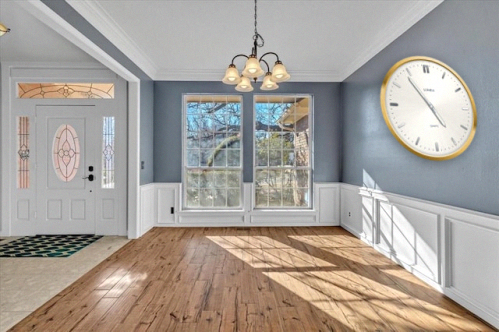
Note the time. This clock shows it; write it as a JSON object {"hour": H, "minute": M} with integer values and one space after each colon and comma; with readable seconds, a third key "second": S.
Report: {"hour": 4, "minute": 54}
